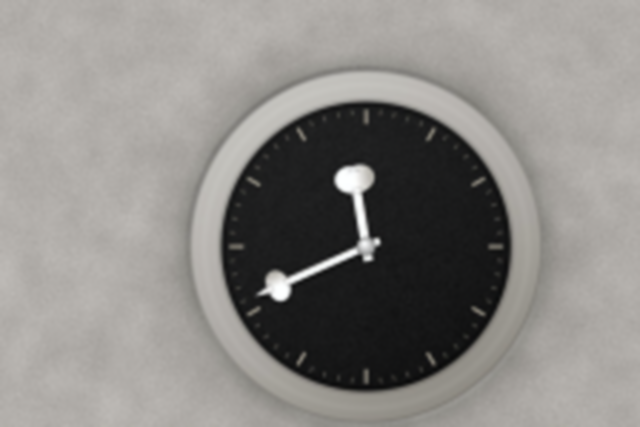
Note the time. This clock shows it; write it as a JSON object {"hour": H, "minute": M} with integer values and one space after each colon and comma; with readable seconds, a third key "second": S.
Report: {"hour": 11, "minute": 41}
